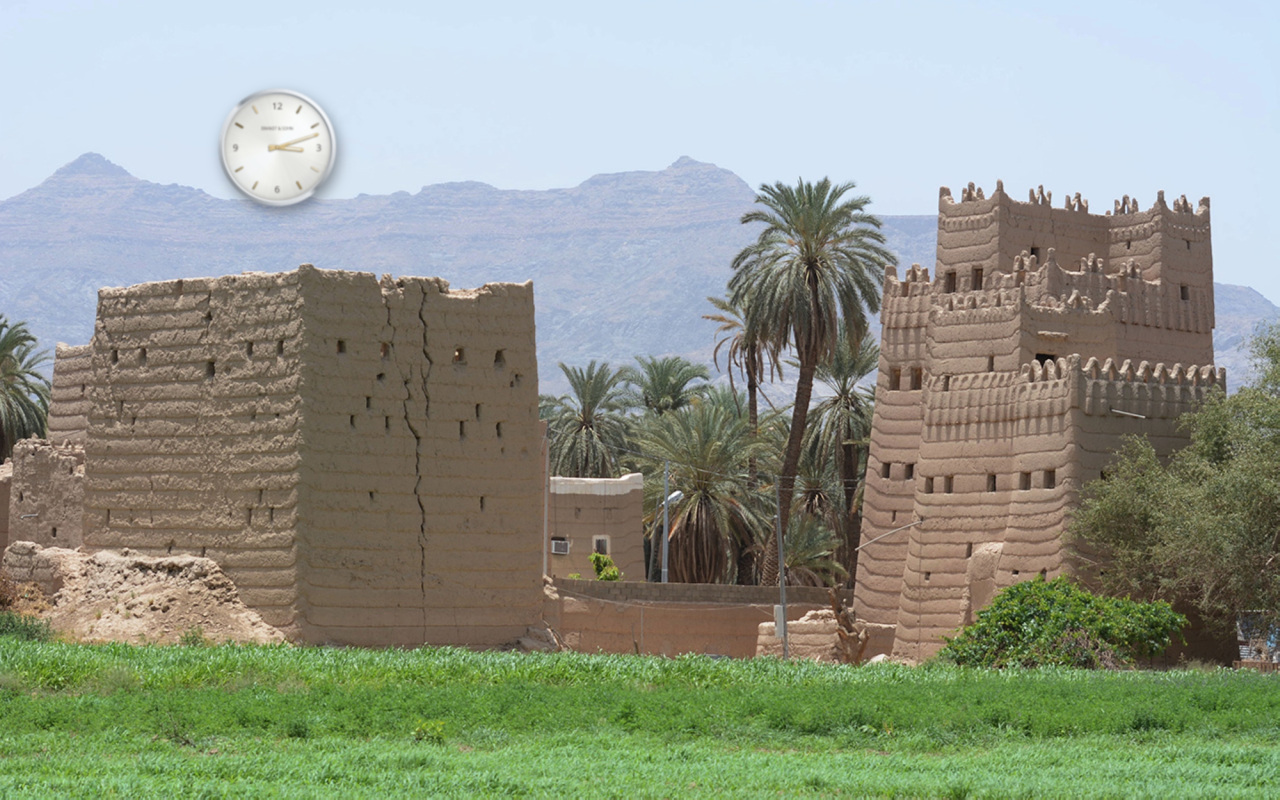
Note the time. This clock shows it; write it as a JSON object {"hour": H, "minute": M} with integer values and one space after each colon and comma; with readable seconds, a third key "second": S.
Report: {"hour": 3, "minute": 12}
